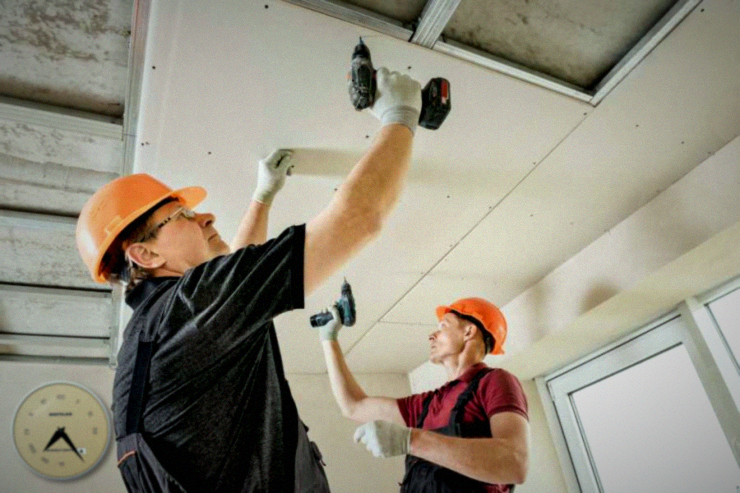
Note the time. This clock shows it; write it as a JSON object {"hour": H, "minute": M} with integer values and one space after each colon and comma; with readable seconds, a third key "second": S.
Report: {"hour": 7, "minute": 24}
